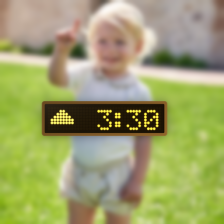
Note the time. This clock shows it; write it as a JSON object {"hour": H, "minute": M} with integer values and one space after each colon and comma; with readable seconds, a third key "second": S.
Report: {"hour": 3, "minute": 30}
